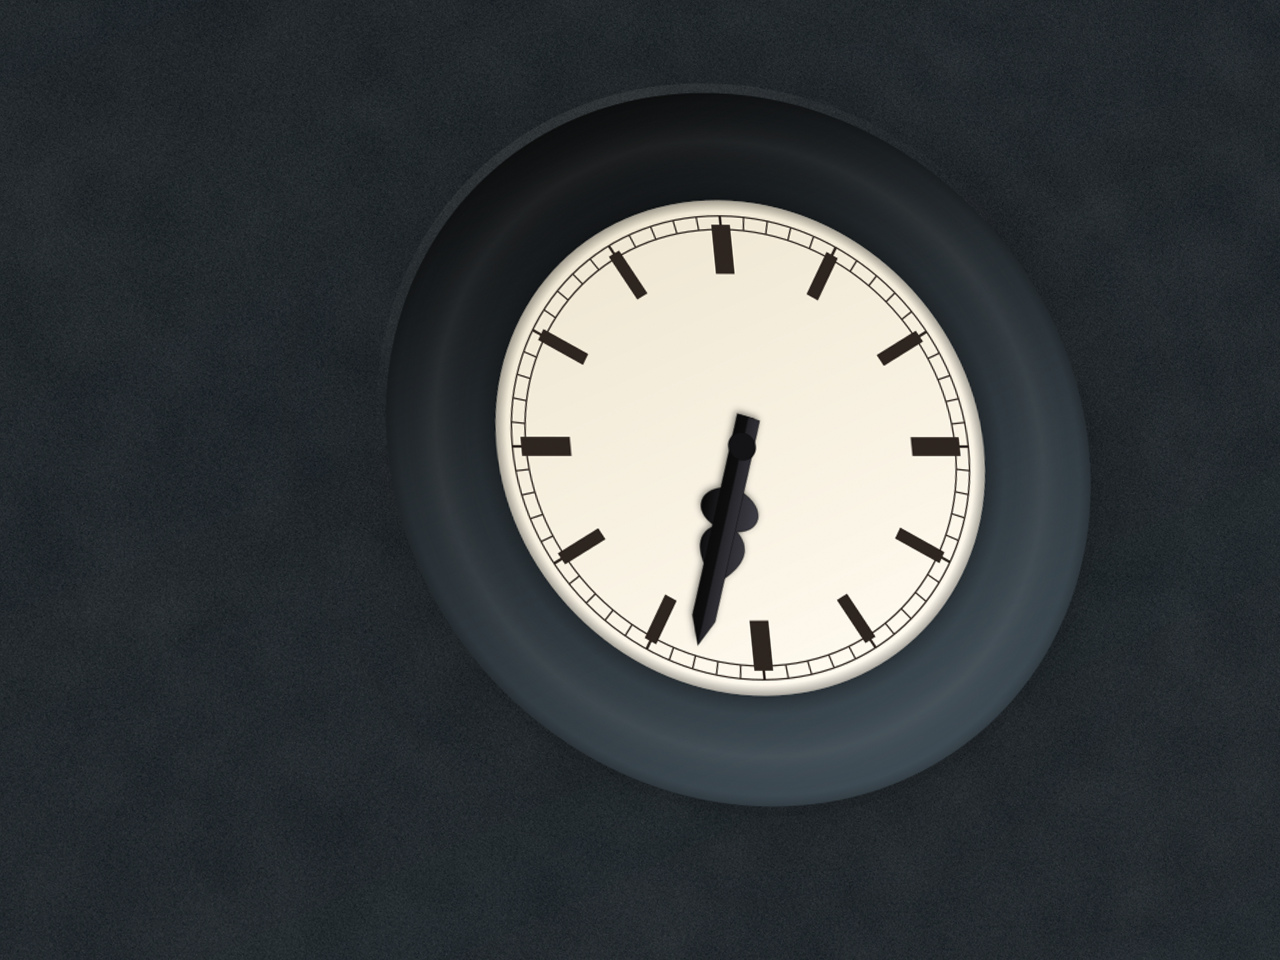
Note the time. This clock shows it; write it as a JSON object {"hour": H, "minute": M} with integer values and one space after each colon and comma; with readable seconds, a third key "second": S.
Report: {"hour": 6, "minute": 33}
